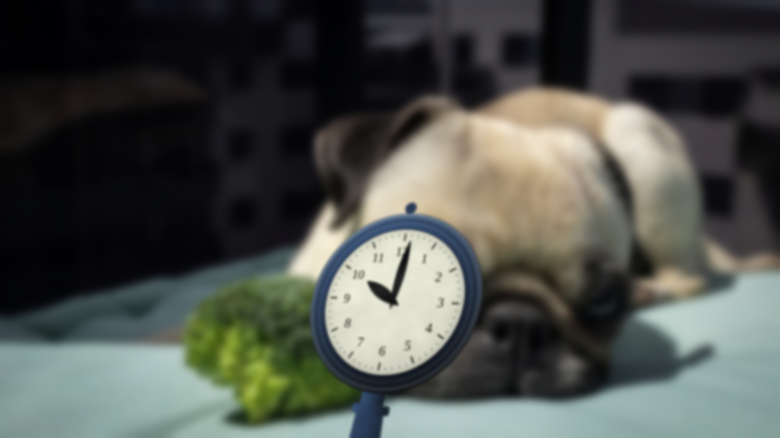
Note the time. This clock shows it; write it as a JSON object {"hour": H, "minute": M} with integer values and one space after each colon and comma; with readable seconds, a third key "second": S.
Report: {"hour": 10, "minute": 1}
